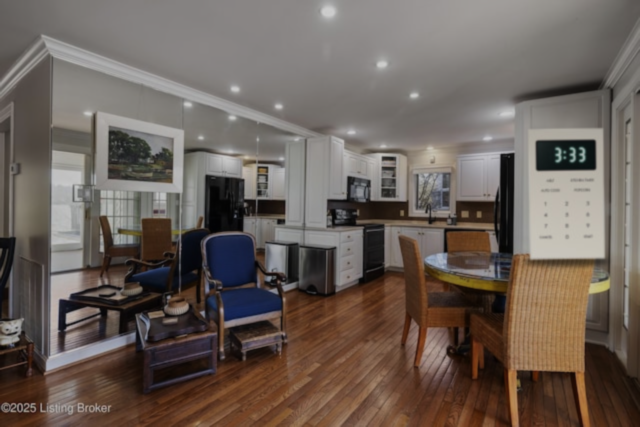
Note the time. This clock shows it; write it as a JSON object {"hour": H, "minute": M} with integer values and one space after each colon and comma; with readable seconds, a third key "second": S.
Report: {"hour": 3, "minute": 33}
